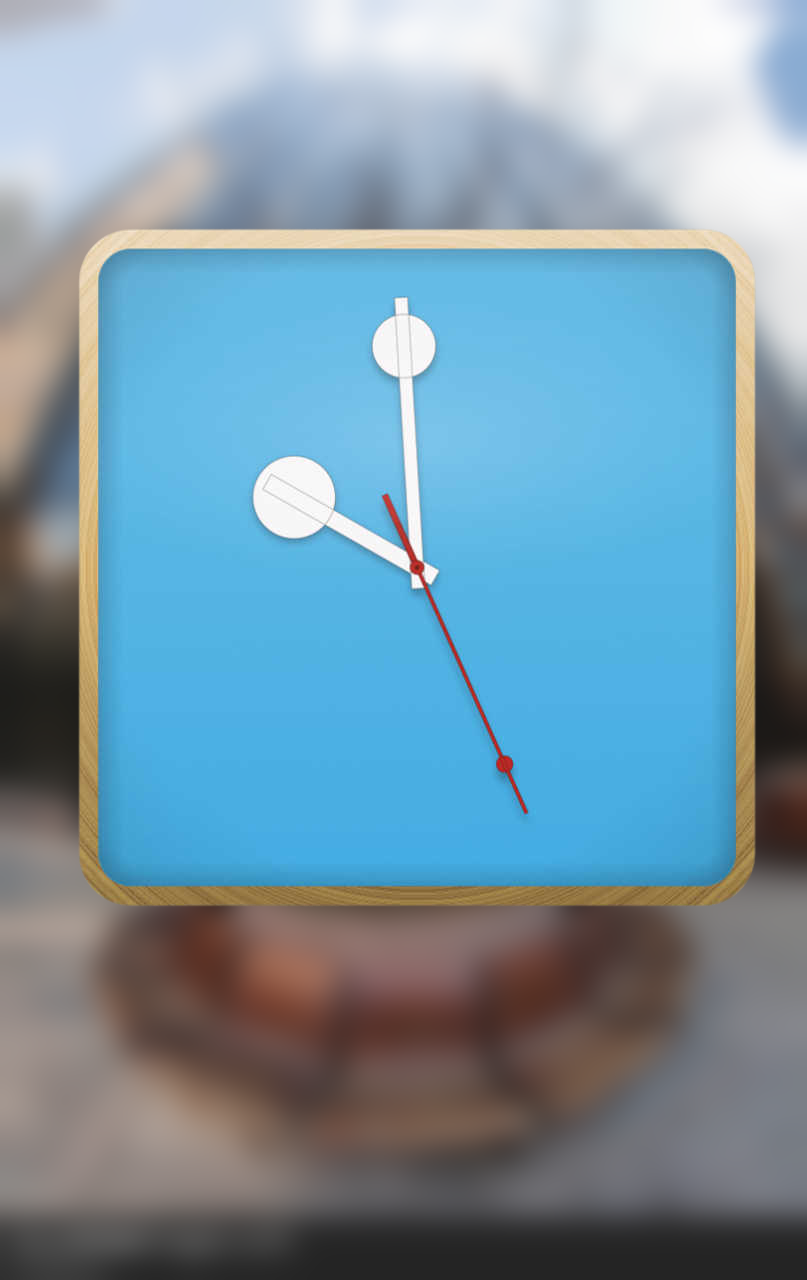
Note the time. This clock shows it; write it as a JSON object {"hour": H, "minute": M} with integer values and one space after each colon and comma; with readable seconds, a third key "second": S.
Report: {"hour": 9, "minute": 59, "second": 26}
